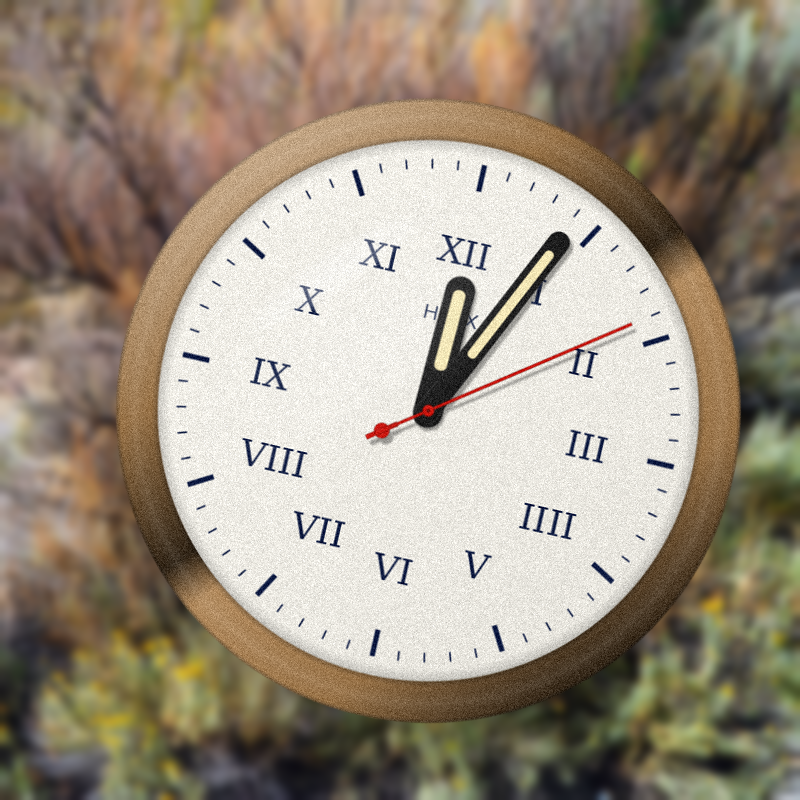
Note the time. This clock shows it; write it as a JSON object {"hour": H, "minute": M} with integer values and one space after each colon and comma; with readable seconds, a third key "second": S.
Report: {"hour": 12, "minute": 4, "second": 9}
